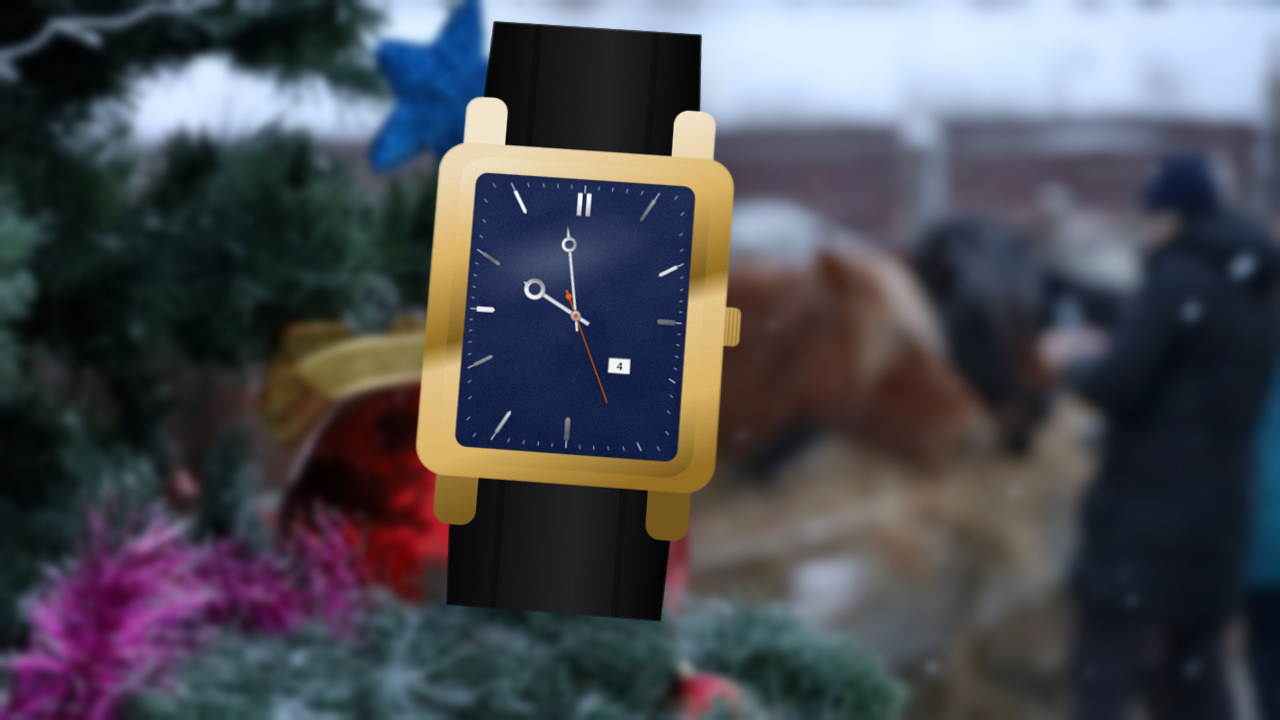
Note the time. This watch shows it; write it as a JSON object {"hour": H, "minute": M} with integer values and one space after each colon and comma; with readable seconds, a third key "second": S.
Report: {"hour": 9, "minute": 58, "second": 26}
